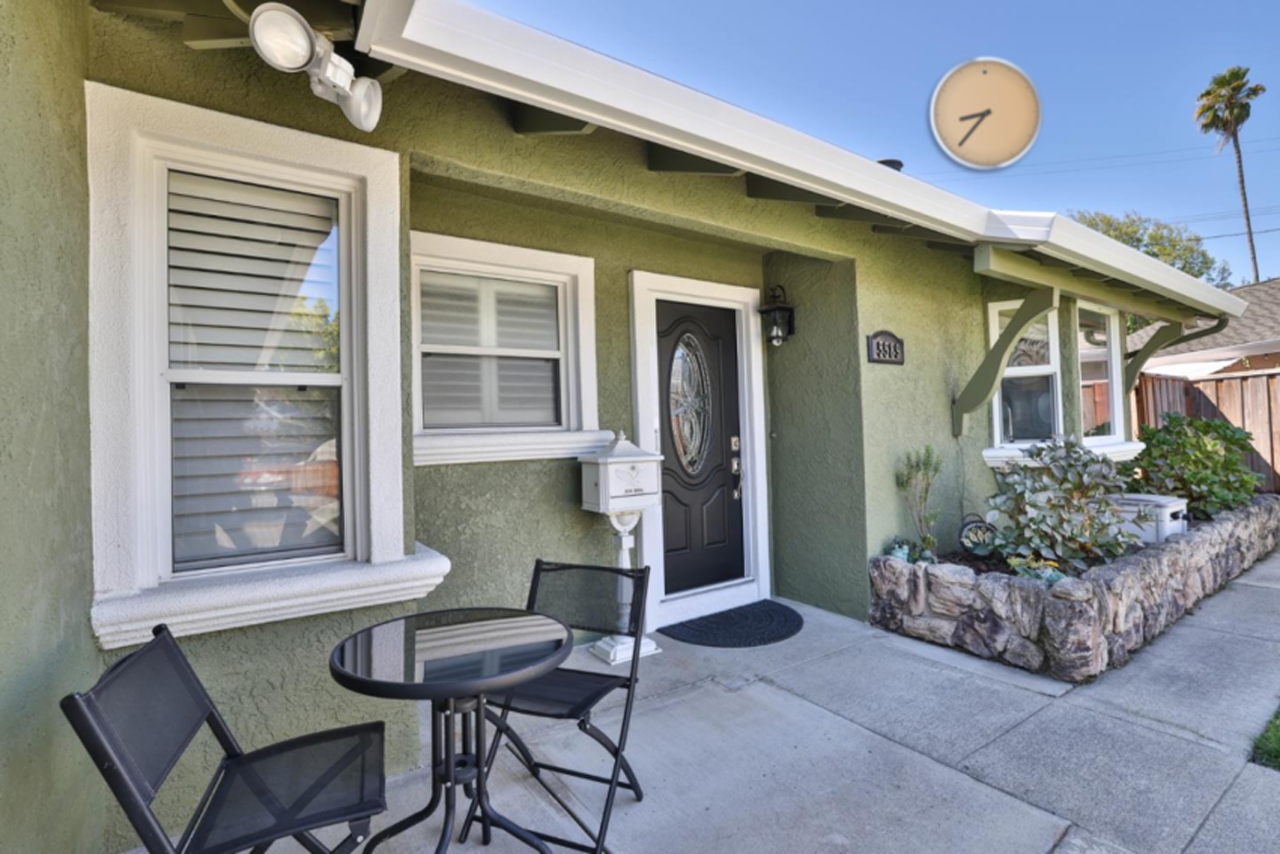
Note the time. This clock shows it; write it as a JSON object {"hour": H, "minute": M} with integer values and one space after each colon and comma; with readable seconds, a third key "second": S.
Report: {"hour": 8, "minute": 37}
